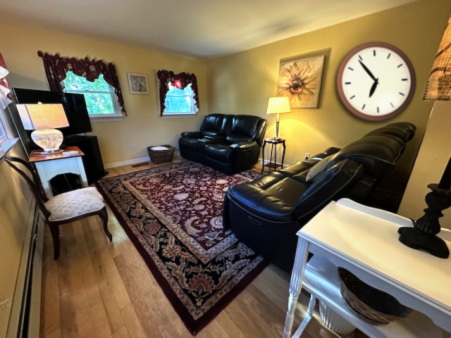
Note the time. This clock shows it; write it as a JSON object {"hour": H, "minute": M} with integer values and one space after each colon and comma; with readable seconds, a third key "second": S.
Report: {"hour": 6, "minute": 54}
